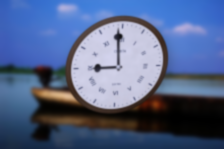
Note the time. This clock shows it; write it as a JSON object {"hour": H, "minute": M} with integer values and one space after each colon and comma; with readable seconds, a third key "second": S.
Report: {"hour": 8, "minute": 59}
